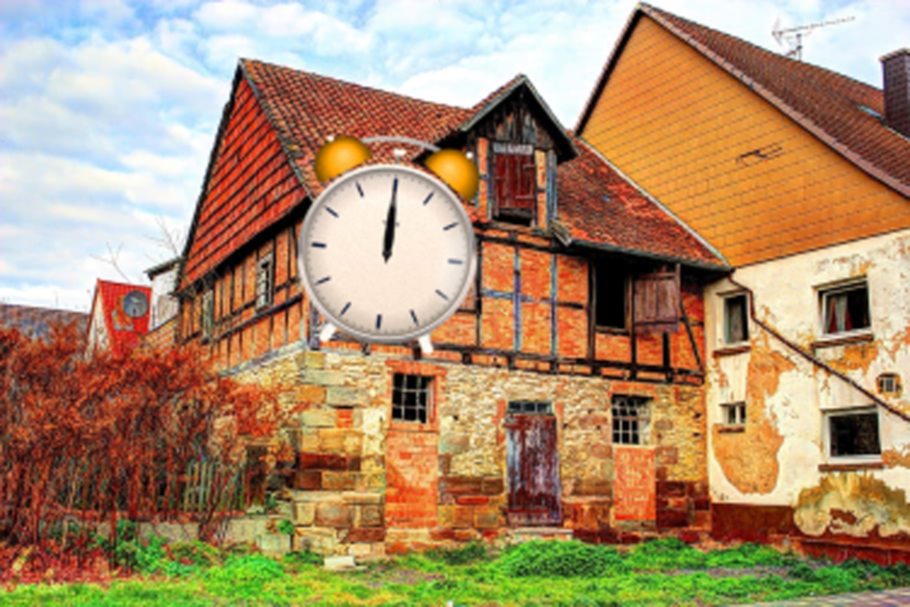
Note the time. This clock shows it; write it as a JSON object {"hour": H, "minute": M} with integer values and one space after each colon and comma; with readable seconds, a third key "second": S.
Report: {"hour": 12, "minute": 0}
